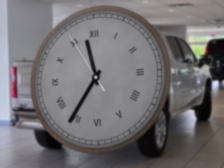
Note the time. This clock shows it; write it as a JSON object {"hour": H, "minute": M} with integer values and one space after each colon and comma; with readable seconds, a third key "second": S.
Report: {"hour": 11, "minute": 35, "second": 55}
